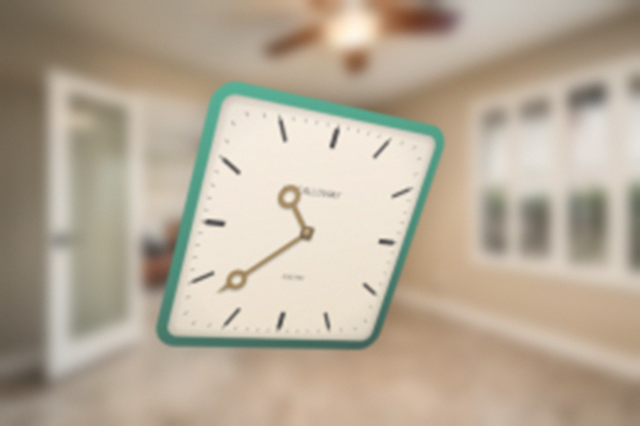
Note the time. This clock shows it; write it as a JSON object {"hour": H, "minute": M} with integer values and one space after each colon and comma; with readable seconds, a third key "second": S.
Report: {"hour": 10, "minute": 38}
